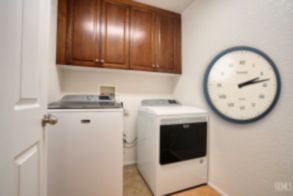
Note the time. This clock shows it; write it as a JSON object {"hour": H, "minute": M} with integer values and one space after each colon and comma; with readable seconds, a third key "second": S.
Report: {"hour": 2, "minute": 13}
